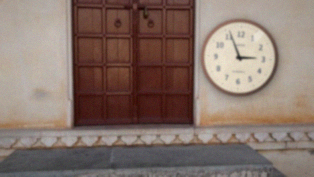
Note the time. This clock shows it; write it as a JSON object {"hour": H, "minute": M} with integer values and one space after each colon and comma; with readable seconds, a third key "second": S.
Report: {"hour": 2, "minute": 56}
